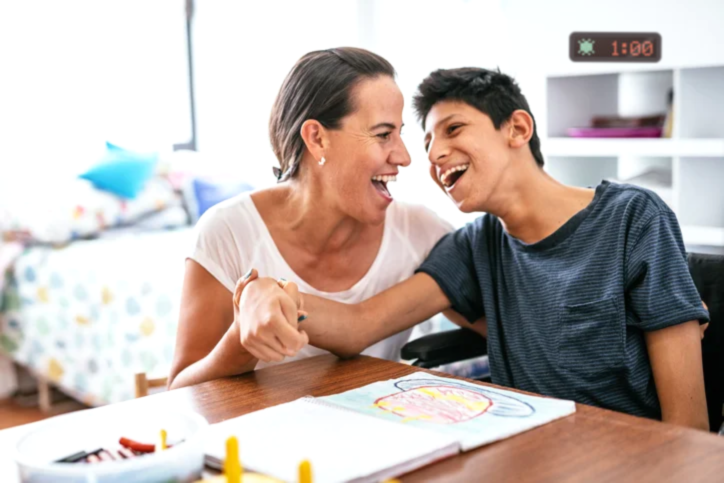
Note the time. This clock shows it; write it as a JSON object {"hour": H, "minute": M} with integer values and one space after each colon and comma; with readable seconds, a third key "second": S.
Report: {"hour": 1, "minute": 0}
